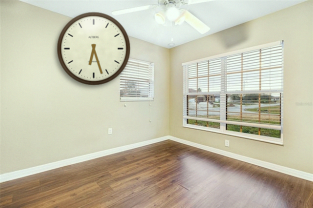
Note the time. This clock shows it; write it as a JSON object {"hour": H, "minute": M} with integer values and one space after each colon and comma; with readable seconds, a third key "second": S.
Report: {"hour": 6, "minute": 27}
